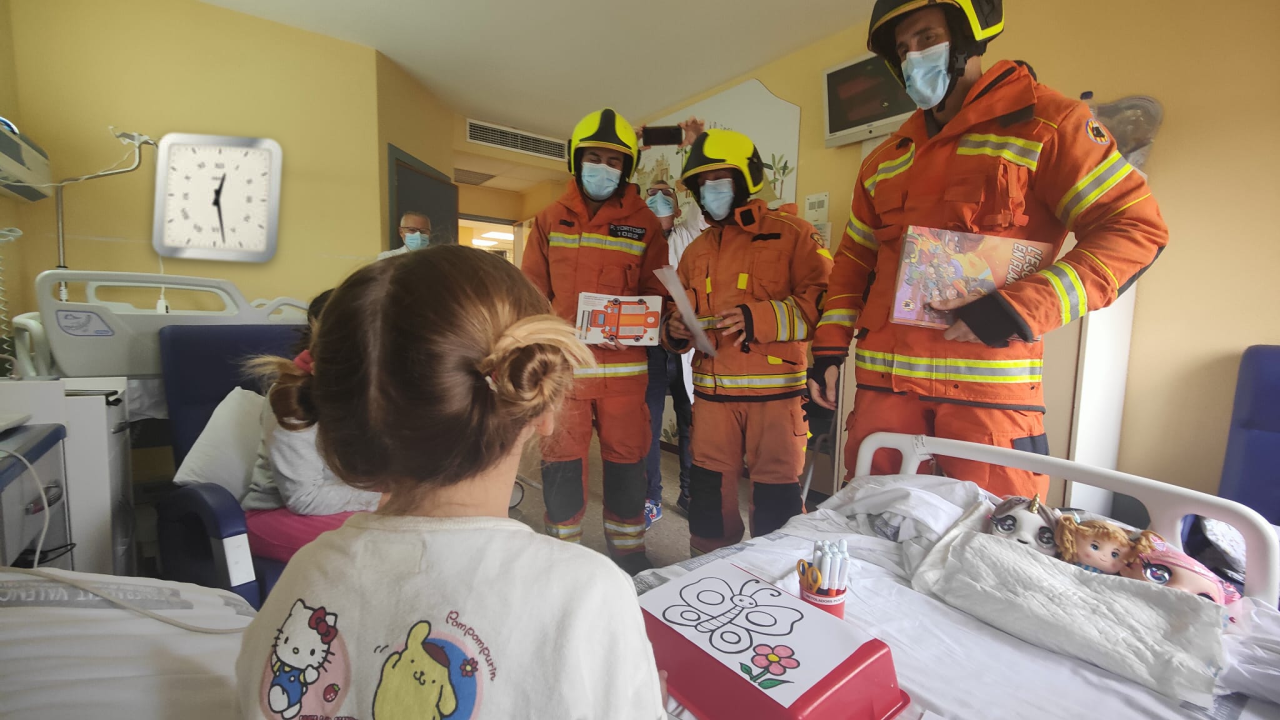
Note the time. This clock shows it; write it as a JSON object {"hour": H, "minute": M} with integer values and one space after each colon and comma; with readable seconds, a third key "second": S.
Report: {"hour": 12, "minute": 28}
